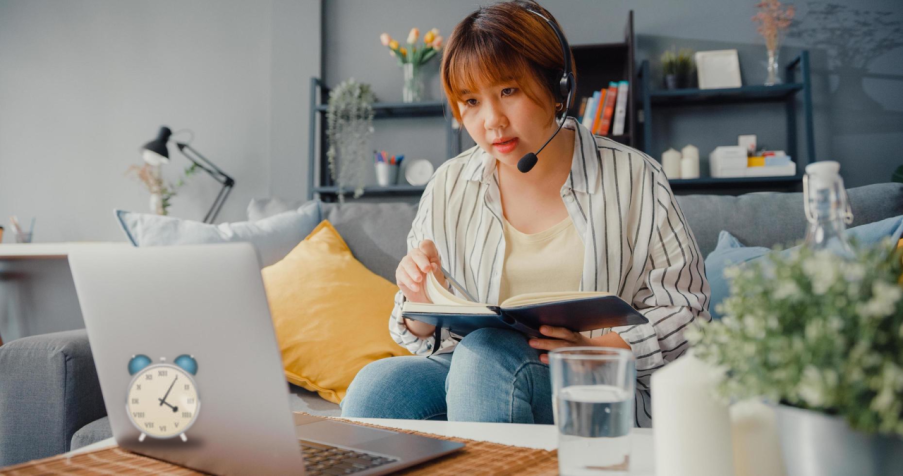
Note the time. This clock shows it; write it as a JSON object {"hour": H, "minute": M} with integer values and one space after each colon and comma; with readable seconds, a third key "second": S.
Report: {"hour": 4, "minute": 5}
